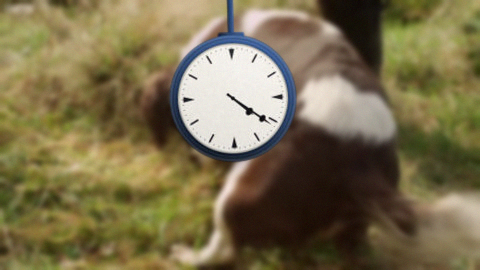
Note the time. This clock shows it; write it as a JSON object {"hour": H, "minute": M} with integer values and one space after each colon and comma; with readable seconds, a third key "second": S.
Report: {"hour": 4, "minute": 21}
